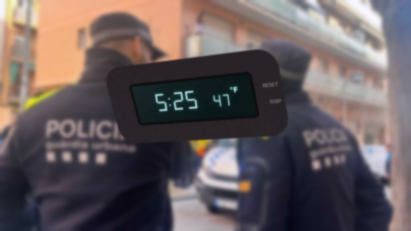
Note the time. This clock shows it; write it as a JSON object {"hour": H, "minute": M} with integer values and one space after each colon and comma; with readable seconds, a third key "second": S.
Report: {"hour": 5, "minute": 25}
